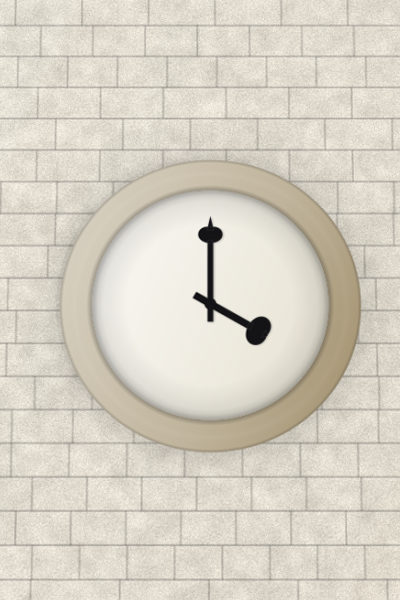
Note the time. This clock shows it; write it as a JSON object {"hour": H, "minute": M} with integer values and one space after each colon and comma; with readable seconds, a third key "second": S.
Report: {"hour": 4, "minute": 0}
